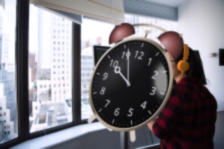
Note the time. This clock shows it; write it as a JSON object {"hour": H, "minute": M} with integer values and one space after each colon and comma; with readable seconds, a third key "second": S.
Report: {"hour": 9, "minute": 56}
